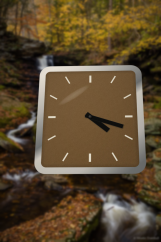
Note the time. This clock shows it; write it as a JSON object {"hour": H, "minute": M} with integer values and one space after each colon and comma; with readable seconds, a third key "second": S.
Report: {"hour": 4, "minute": 18}
